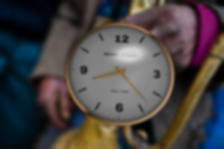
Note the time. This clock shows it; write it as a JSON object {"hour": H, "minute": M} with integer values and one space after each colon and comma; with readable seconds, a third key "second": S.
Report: {"hour": 8, "minute": 23}
